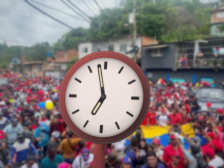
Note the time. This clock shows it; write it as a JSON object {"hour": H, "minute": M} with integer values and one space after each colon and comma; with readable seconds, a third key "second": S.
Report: {"hour": 6, "minute": 58}
